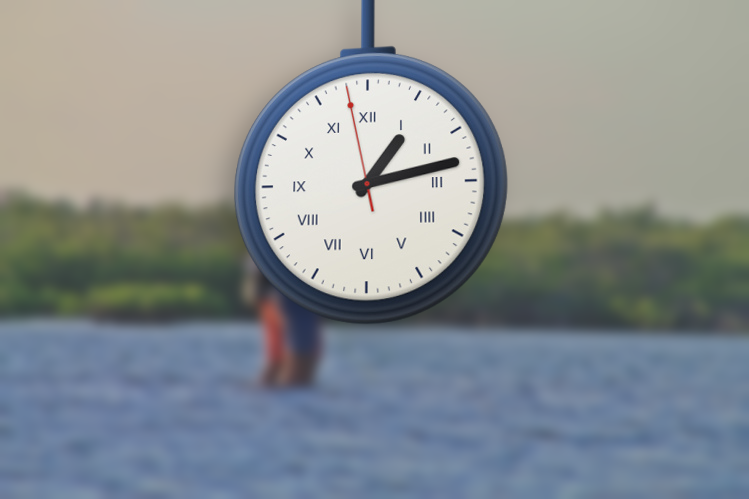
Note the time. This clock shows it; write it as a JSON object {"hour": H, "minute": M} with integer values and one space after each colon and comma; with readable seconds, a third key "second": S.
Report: {"hour": 1, "minute": 12, "second": 58}
